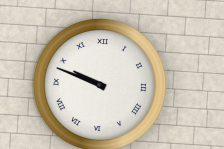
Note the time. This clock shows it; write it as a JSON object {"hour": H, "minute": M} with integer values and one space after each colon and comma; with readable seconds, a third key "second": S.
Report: {"hour": 9, "minute": 48}
